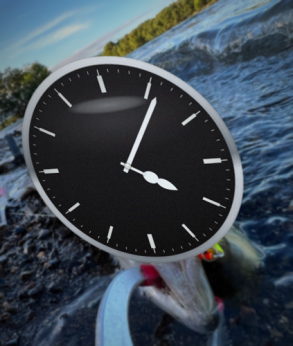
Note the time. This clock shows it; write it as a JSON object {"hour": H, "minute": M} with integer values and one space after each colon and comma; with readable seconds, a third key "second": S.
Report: {"hour": 4, "minute": 6}
